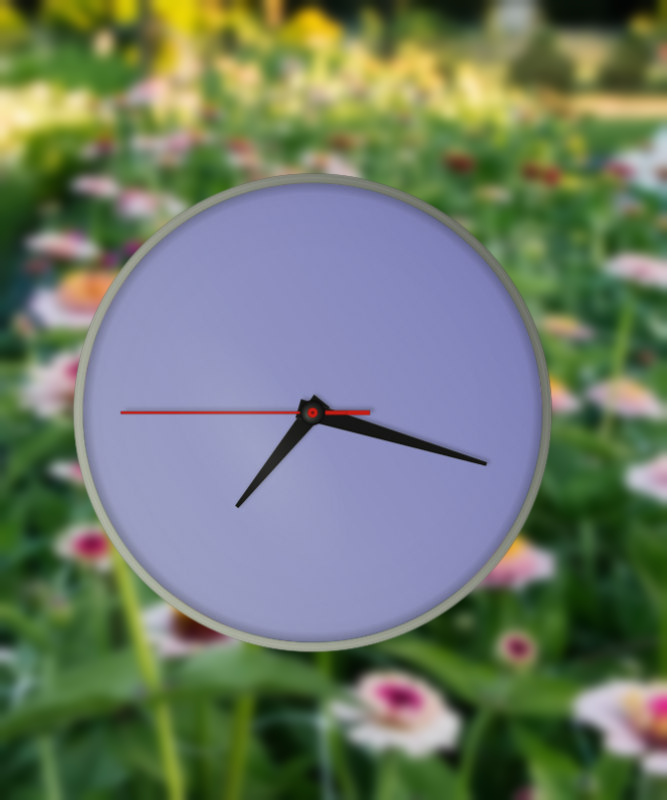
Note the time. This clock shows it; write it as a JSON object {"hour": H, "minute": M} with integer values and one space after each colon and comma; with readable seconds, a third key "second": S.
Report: {"hour": 7, "minute": 17, "second": 45}
